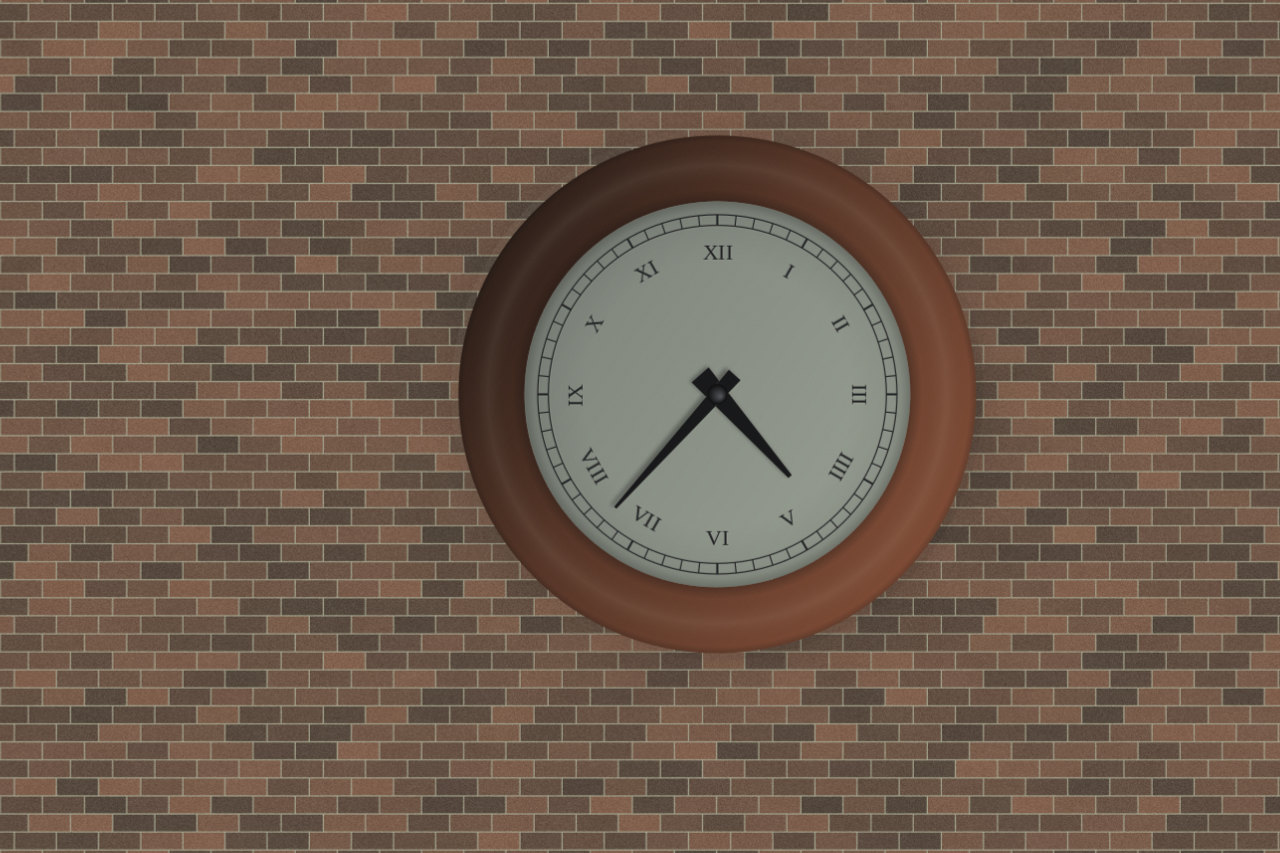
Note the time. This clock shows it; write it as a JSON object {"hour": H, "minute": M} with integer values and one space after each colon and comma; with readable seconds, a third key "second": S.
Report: {"hour": 4, "minute": 37}
